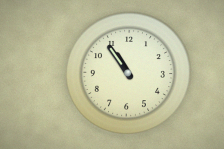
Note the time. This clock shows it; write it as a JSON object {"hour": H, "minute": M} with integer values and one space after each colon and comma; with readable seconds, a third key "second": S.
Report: {"hour": 10, "minute": 54}
